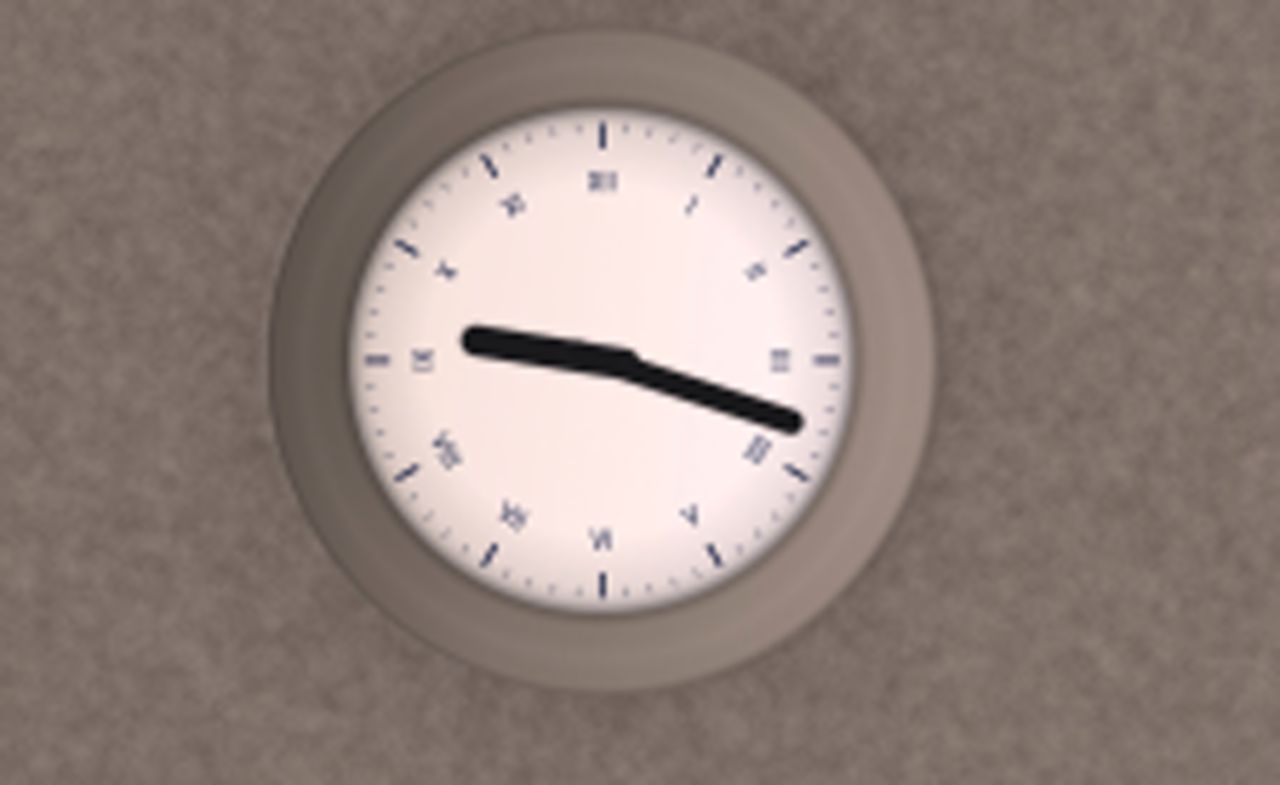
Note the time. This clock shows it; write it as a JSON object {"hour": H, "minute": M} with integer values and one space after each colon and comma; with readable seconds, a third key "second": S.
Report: {"hour": 9, "minute": 18}
